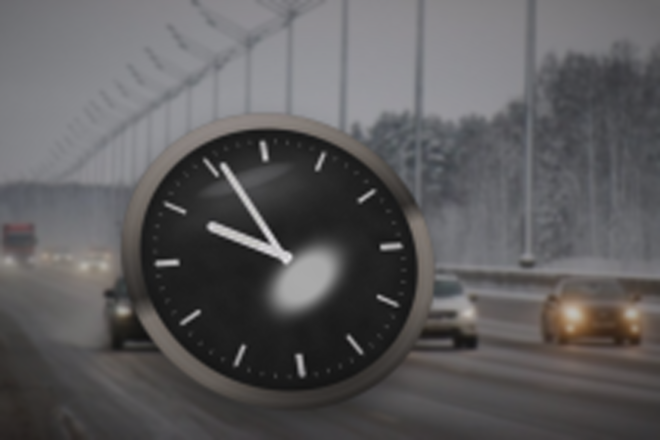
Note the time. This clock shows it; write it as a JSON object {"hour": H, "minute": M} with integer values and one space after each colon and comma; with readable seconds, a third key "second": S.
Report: {"hour": 9, "minute": 56}
